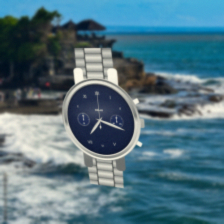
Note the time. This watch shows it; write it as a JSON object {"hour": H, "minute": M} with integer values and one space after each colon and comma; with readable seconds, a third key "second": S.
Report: {"hour": 7, "minute": 18}
